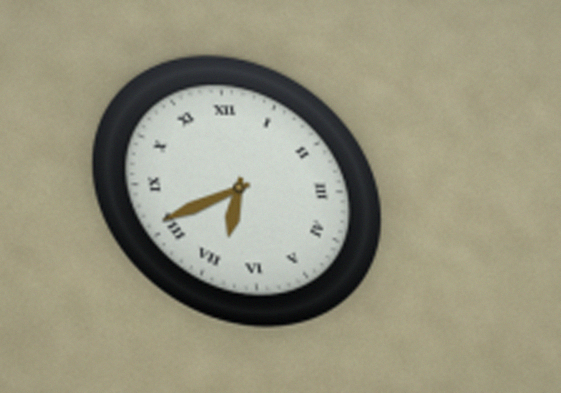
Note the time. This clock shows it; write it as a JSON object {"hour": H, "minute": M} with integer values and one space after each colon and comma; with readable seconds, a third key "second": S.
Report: {"hour": 6, "minute": 41}
